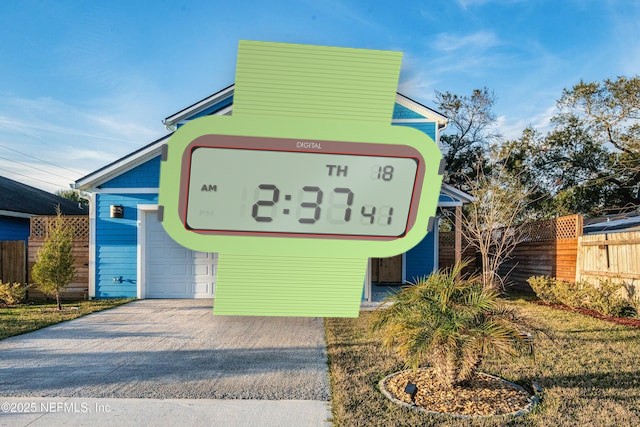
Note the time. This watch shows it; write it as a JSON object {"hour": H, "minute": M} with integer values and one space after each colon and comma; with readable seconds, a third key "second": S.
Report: {"hour": 2, "minute": 37, "second": 41}
